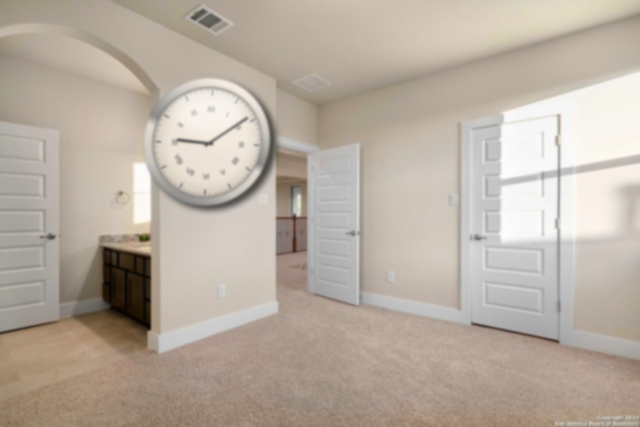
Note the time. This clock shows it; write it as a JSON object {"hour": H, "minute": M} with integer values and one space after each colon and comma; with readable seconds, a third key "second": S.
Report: {"hour": 9, "minute": 9}
